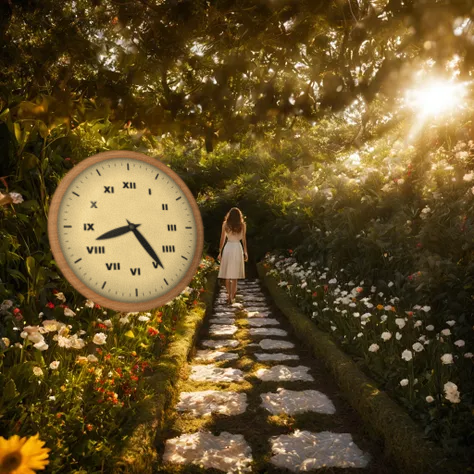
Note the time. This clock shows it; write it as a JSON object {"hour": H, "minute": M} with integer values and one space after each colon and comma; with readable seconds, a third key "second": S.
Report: {"hour": 8, "minute": 24}
